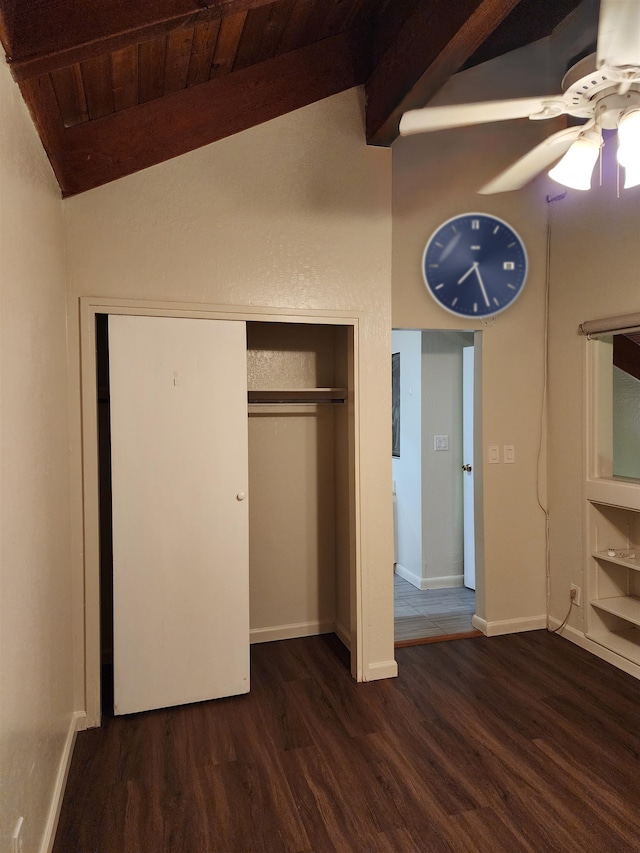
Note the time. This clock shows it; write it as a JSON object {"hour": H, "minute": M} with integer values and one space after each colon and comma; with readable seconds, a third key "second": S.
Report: {"hour": 7, "minute": 27}
